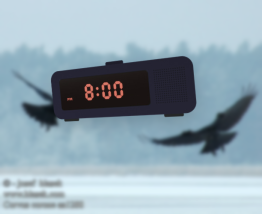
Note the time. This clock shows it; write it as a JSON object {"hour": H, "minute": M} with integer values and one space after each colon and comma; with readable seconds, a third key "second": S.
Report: {"hour": 8, "minute": 0}
